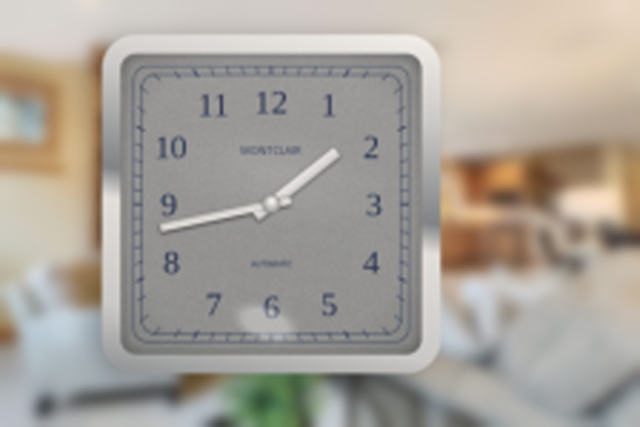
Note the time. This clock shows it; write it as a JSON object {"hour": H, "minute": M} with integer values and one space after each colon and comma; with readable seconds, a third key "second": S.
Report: {"hour": 1, "minute": 43}
